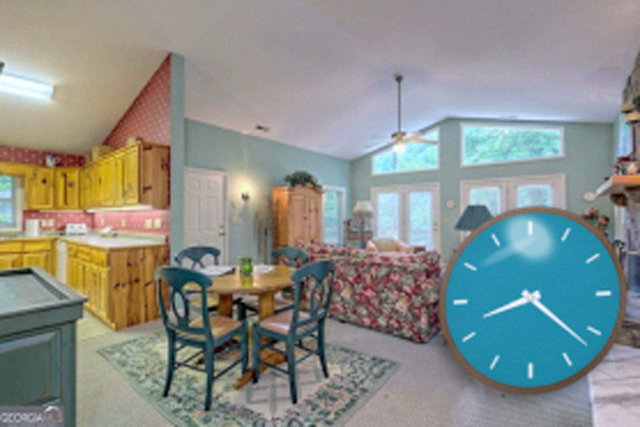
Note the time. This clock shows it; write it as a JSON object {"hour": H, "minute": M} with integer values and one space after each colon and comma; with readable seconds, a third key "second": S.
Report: {"hour": 8, "minute": 22}
